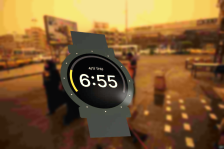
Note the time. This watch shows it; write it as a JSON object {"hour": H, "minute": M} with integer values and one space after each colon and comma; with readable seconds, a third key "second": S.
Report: {"hour": 6, "minute": 55}
